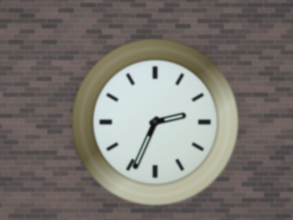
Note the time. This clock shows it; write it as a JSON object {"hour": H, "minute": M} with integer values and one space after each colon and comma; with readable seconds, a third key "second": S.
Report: {"hour": 2, "minute": 34}
